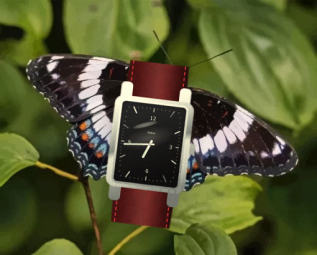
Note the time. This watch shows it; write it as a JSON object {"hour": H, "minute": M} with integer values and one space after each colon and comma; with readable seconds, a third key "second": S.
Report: {"hour": 6, "minute": 44}
